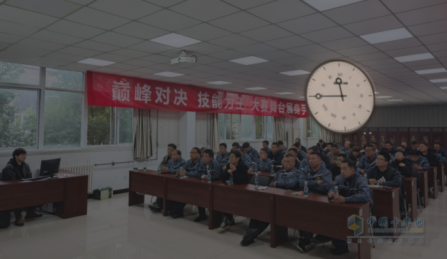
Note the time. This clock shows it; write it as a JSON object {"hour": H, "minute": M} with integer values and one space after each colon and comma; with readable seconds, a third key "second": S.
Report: {"hour": 11, "minute": 45}
